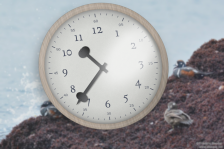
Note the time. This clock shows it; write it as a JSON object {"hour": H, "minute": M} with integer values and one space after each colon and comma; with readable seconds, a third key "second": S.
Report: {"hour": 10, "minute": 37}
